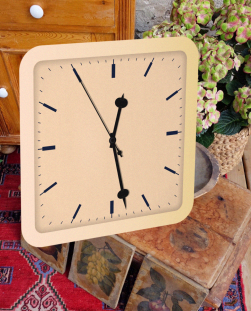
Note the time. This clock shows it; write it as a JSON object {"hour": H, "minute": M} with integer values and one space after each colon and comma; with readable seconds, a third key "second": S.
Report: {"hour": 12, "minute": 27, "second": 55}
